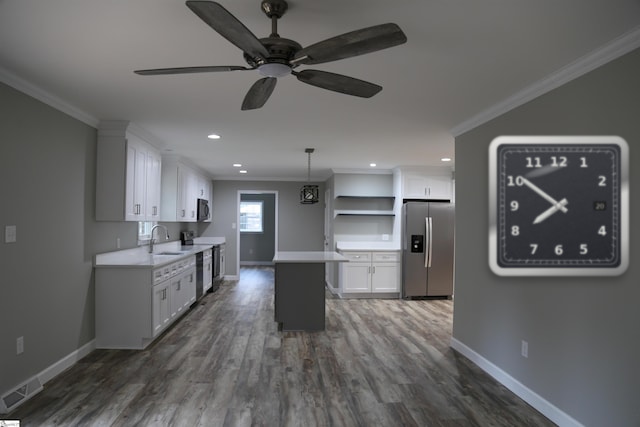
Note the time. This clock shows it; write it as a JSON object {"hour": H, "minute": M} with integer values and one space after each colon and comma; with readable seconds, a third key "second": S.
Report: {"hour": 7, "minute": 51}
